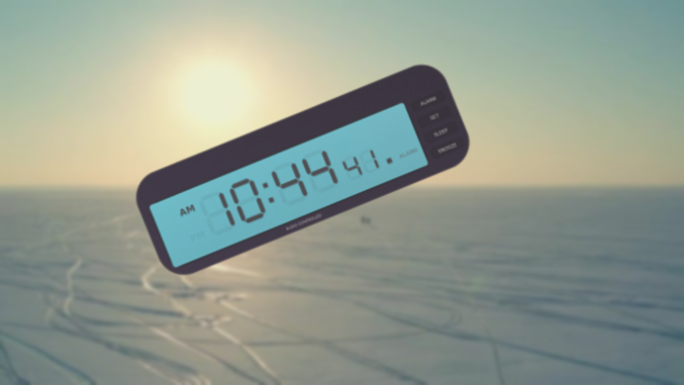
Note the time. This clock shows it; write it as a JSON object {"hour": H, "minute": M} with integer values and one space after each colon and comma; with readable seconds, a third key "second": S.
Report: {"hour": 10, "minute": 44, "second": 41}
